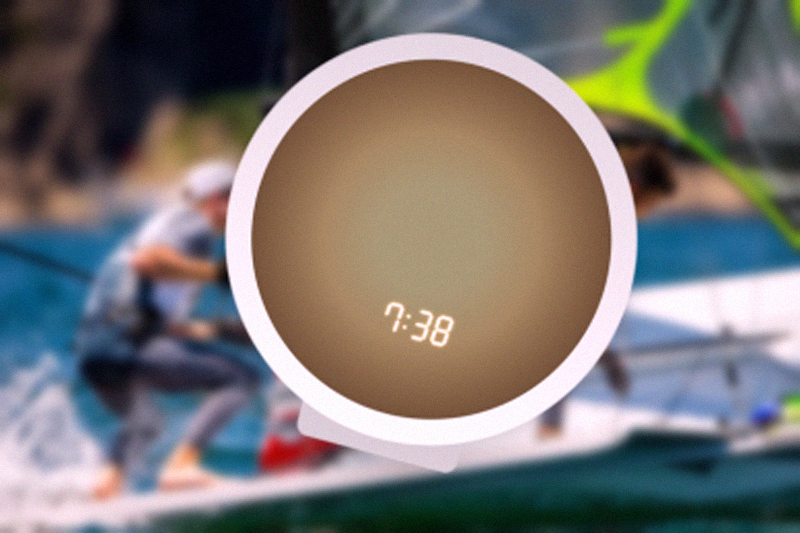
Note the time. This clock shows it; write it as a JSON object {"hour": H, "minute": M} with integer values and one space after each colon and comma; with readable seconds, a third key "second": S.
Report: {"hour": 7, "minute": 38}
